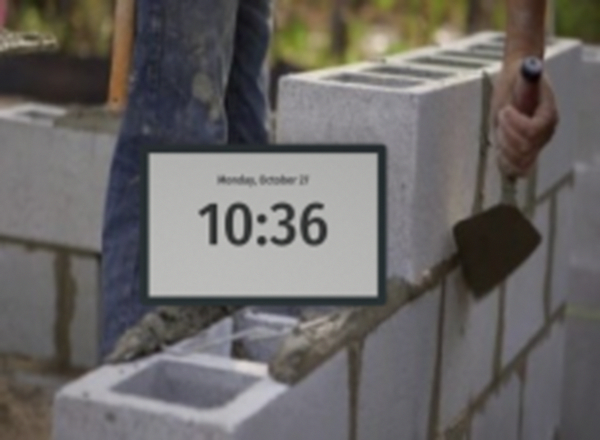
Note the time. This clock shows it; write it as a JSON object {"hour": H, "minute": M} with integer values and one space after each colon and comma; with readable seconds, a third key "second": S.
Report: {"hour": 10, "minute": 36}
